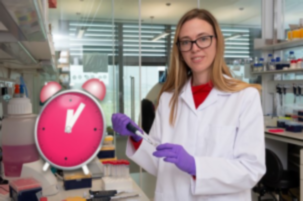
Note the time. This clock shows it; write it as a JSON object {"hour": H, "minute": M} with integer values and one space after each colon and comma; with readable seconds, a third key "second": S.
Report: {"hour": 12, "minute": 5}
